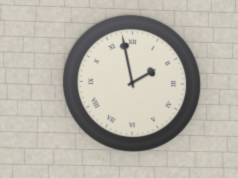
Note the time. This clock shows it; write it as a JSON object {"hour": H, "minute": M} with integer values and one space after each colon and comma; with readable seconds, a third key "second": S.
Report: {"hour": 1, "minute": 58}
